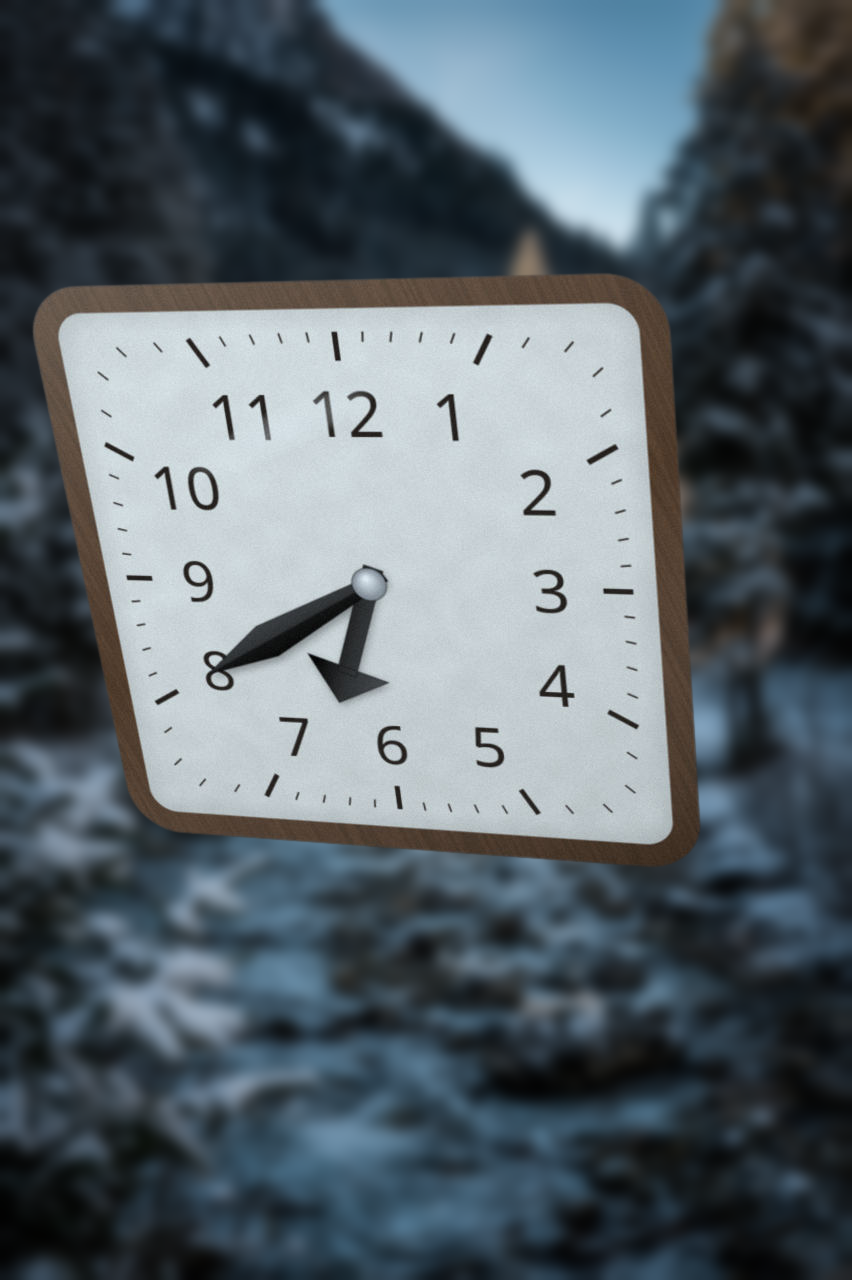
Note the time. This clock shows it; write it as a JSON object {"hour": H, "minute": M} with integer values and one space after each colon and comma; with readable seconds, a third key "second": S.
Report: {"hour": 6, "minute": 40}
